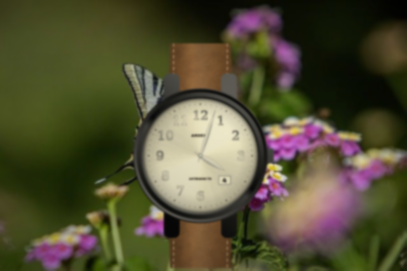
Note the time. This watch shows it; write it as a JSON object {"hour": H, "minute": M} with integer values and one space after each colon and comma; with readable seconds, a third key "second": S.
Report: {"hour": 4, "minute": 3}
